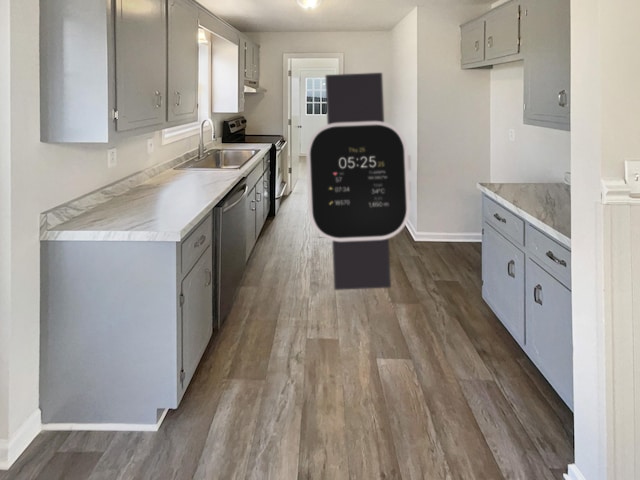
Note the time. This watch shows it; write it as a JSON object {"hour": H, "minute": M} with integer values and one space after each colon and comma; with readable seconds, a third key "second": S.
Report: {"hour": 5, "minute": 25}
